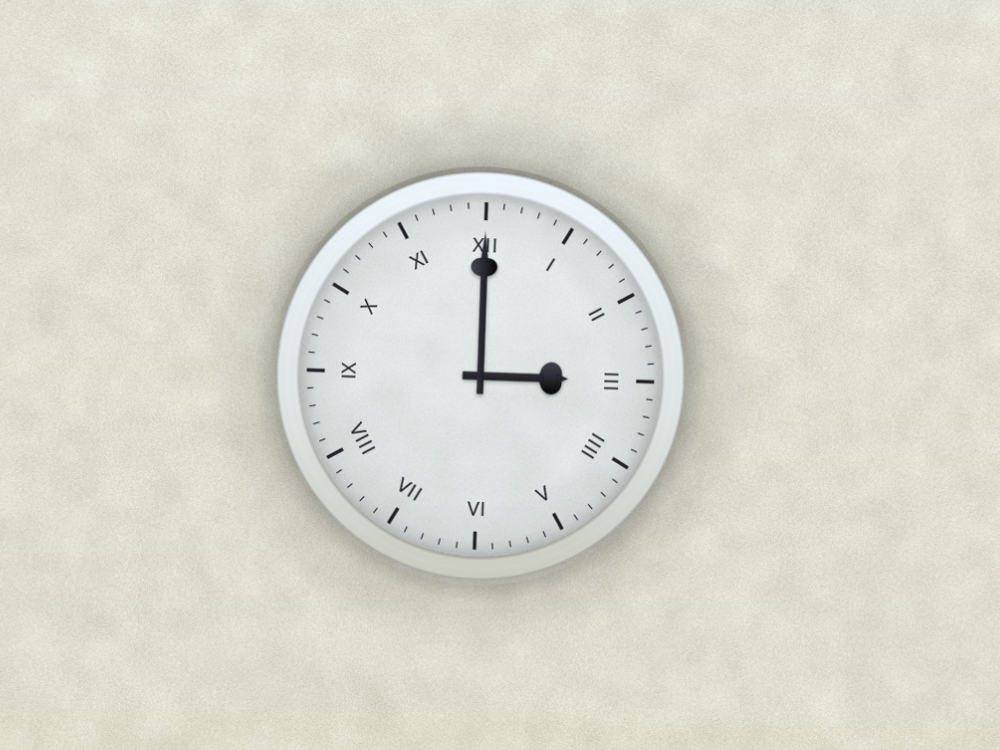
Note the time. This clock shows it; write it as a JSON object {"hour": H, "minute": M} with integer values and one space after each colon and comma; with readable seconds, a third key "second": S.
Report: {"hour": 3, "minute": 0}
